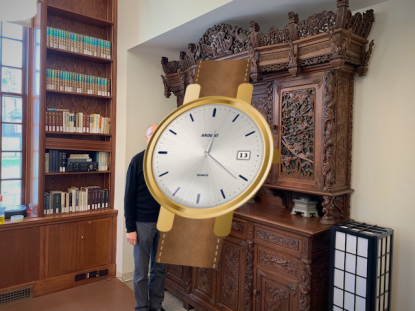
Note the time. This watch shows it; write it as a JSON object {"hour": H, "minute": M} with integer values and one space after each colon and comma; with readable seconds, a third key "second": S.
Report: {"hour": 12, "minute": 21}
